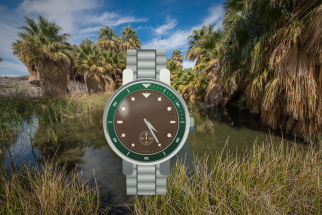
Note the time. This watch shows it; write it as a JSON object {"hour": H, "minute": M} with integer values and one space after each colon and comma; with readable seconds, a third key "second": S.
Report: {"hour": 4, "minute": 25}
